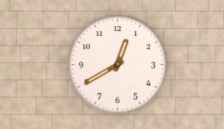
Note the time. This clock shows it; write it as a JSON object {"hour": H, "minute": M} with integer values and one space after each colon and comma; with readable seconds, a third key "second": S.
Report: {"hour": 12, "minute": 40}
